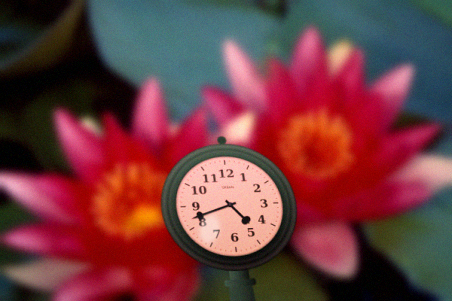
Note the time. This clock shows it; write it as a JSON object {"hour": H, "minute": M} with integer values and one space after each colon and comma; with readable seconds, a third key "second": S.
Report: {"hour": 4, "minute": 42}
